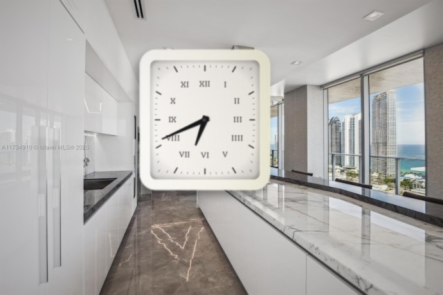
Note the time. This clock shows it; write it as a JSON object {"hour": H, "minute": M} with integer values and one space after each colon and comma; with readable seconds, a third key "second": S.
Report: {"hour": 6, "minute": 41}
